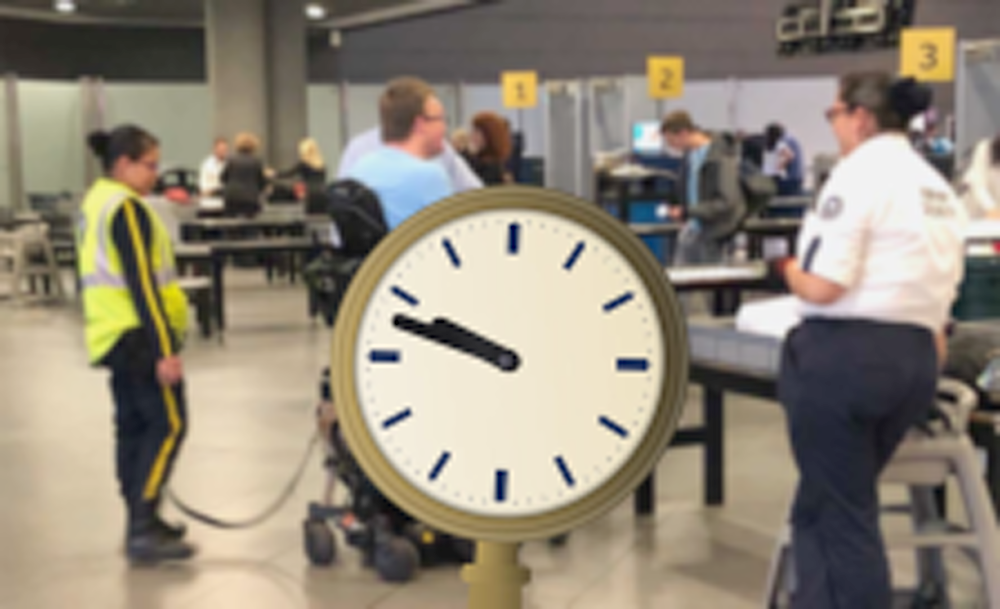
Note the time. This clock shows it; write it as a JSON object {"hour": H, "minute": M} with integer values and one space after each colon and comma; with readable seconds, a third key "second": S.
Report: {"hour": 9, "minute": 48}
